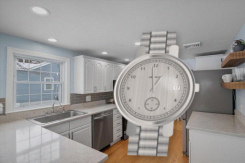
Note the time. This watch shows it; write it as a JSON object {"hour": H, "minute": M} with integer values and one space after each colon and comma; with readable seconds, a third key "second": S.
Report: {"hour": 12, "minute": 59}
